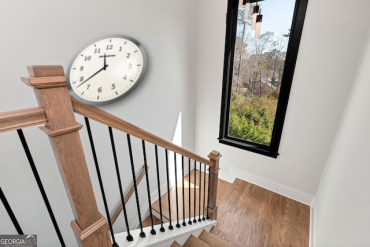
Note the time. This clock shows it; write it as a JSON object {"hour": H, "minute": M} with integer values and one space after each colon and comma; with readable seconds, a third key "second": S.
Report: {"hour": 11, "minute": 38}
